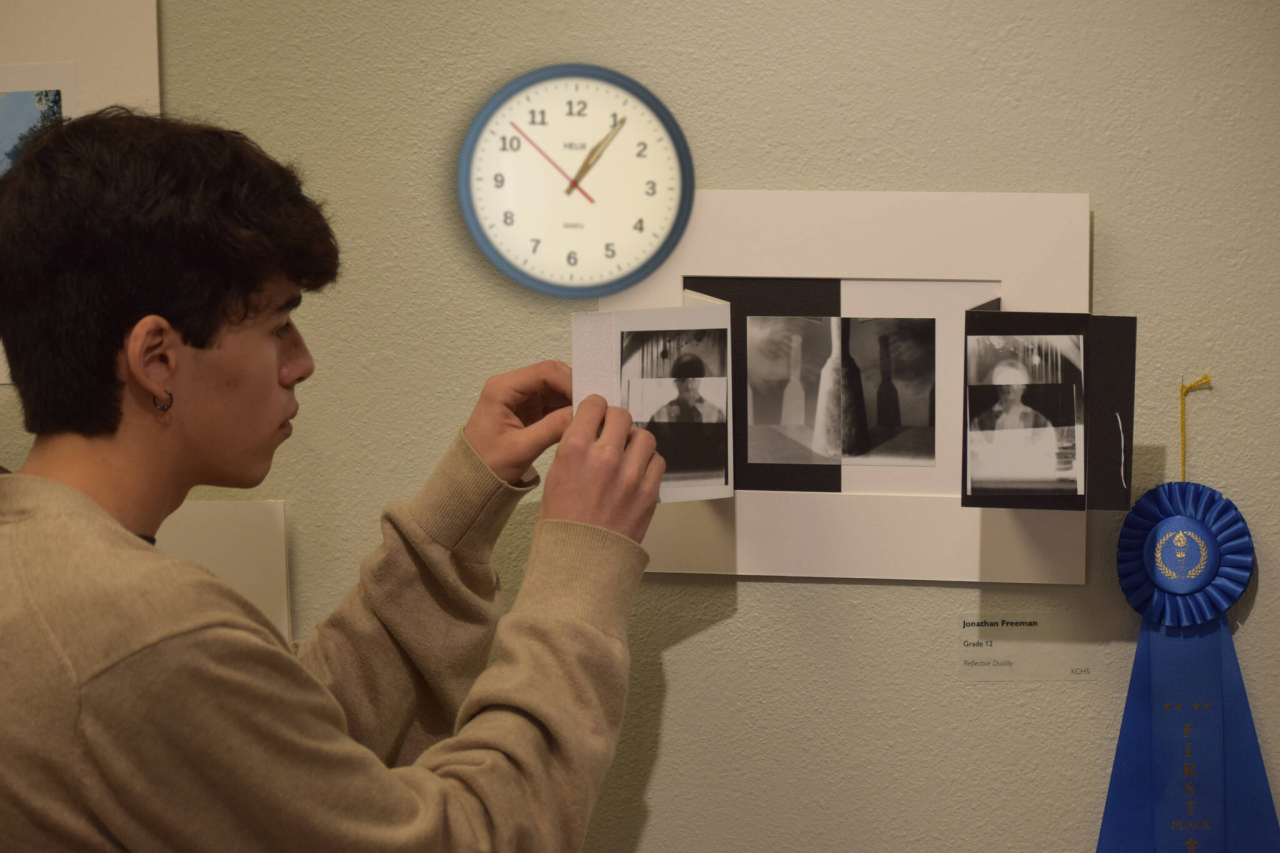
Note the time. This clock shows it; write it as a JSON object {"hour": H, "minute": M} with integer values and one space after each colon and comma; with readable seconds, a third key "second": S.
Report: {"hour": 1, "minute": 5, "second": 52}
